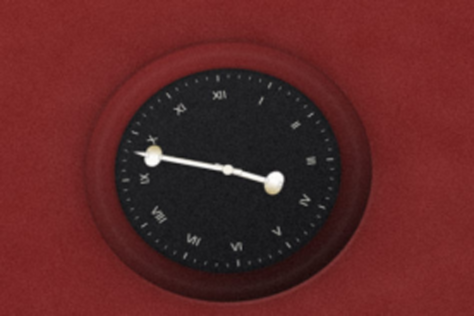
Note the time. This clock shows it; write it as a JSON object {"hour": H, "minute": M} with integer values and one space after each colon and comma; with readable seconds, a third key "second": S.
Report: {"hour": 3, "minute": 48}
